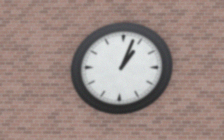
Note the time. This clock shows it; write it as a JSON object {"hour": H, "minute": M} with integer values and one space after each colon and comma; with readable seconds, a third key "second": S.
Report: {"hour": 1, "minute": 3}
